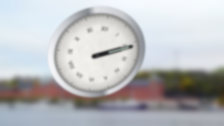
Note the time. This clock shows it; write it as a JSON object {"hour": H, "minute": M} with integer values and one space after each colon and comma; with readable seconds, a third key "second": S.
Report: {"hour": 2, "minute": 11}
